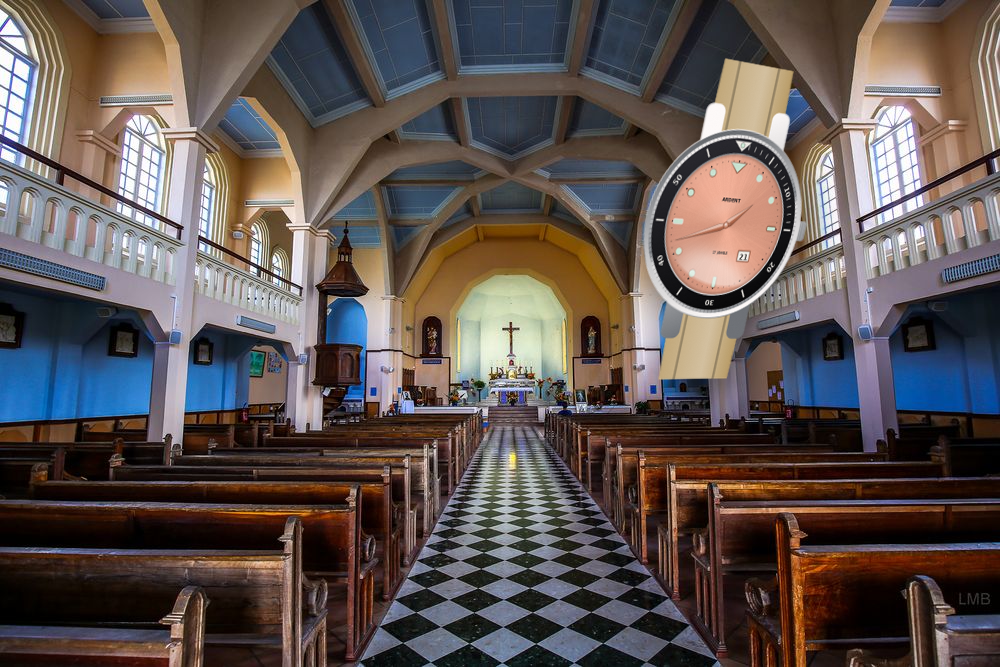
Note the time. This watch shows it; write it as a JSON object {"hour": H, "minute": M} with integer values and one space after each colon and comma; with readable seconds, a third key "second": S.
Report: {"hour": 1, "minute": 42}
